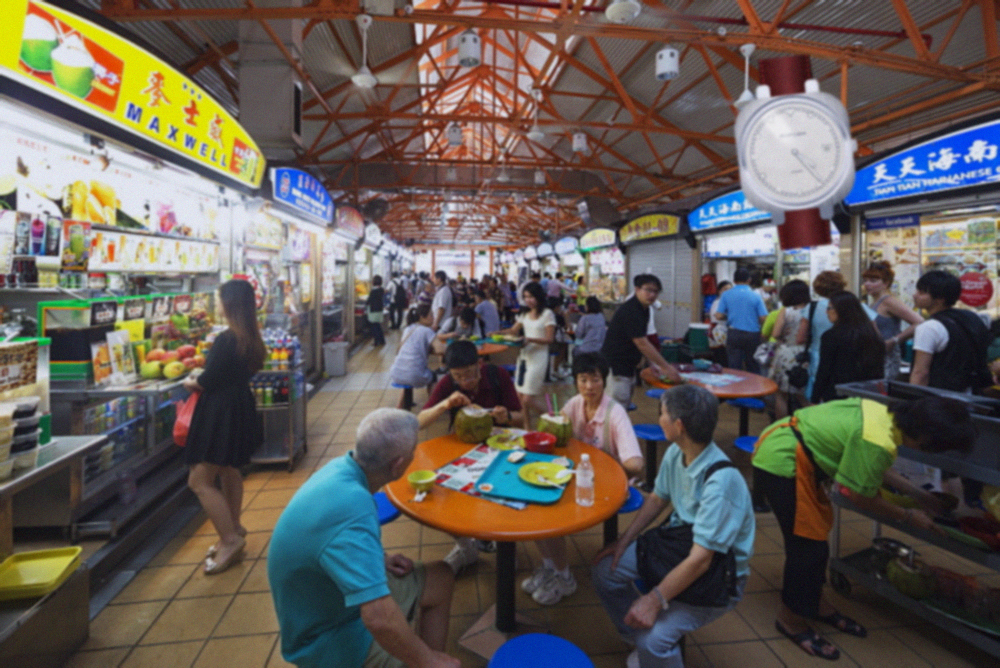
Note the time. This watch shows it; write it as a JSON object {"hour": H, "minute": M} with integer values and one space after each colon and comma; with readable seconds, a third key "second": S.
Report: {"hour": 4, "minute": 24}
